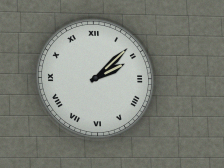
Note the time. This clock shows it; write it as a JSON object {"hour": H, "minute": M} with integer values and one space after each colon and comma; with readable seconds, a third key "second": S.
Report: {"hour": 2, "minute": 8}
